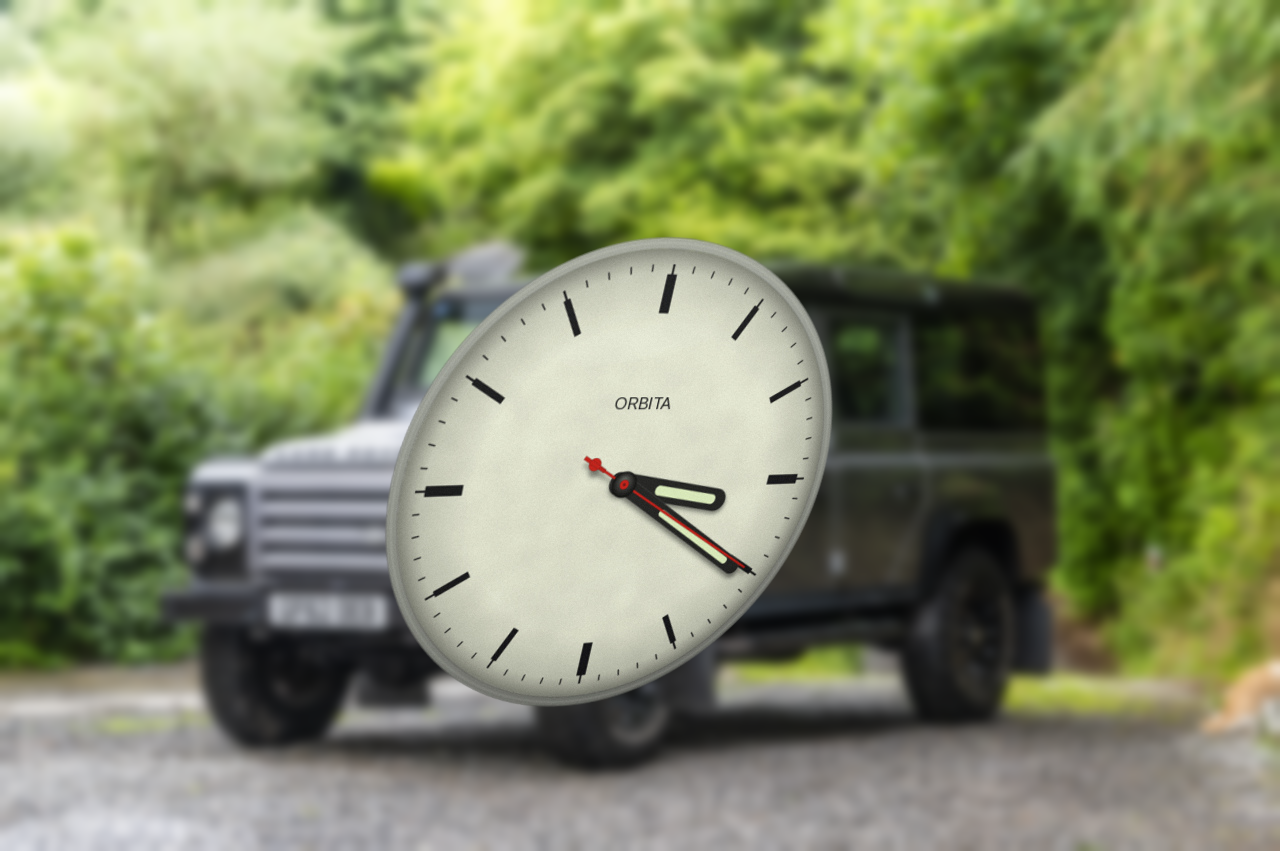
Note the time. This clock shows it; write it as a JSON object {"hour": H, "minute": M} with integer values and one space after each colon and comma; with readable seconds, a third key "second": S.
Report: {"hour": 3, "minute": 20, "second": 20}
